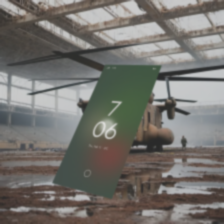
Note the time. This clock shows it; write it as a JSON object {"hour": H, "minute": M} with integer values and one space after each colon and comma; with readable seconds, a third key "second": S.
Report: {"hour": 7, "minute": 6}
